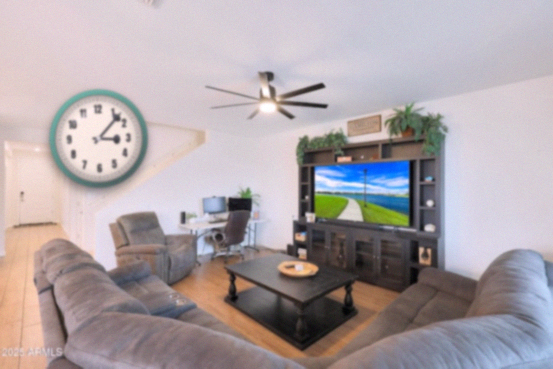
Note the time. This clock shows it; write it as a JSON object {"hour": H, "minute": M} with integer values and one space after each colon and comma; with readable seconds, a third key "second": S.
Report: {"hour": 3, "minute": 7}
